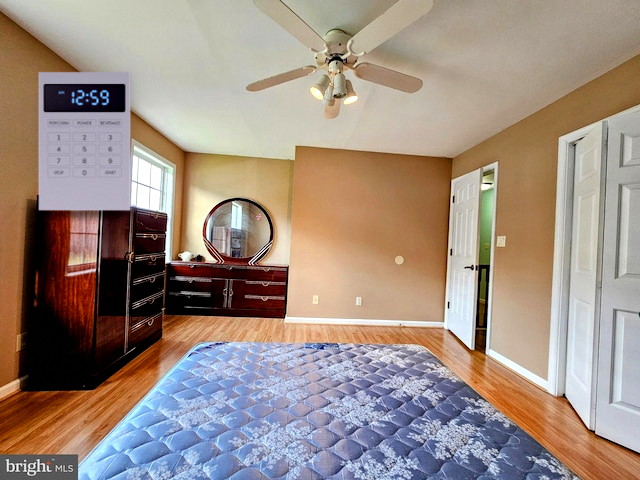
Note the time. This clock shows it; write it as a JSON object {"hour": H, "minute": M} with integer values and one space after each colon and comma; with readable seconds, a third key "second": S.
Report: {"hour": 12, "minute": 59}
